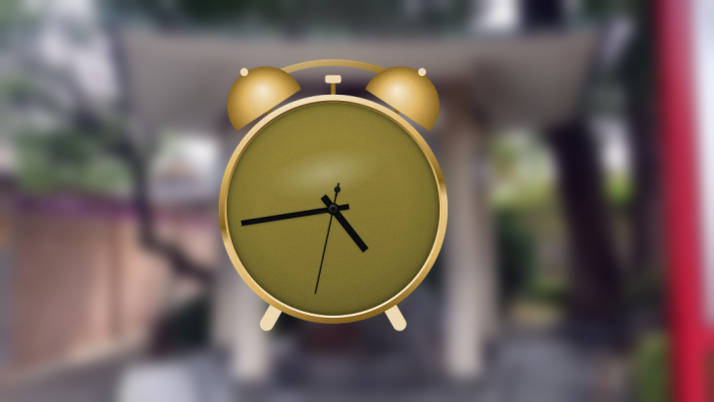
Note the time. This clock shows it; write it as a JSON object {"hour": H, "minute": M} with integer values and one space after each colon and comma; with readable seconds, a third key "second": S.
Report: {"hour": 4, "minute": 43, "second": 32}
